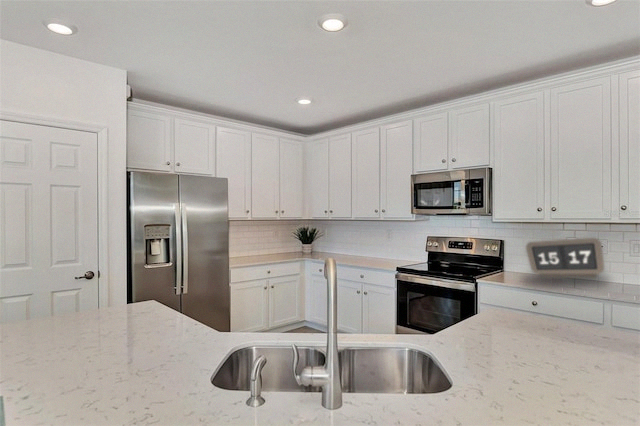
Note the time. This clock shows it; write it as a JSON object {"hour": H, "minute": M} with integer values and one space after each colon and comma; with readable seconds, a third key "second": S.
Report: {"hour": 15, "minute": 17}
